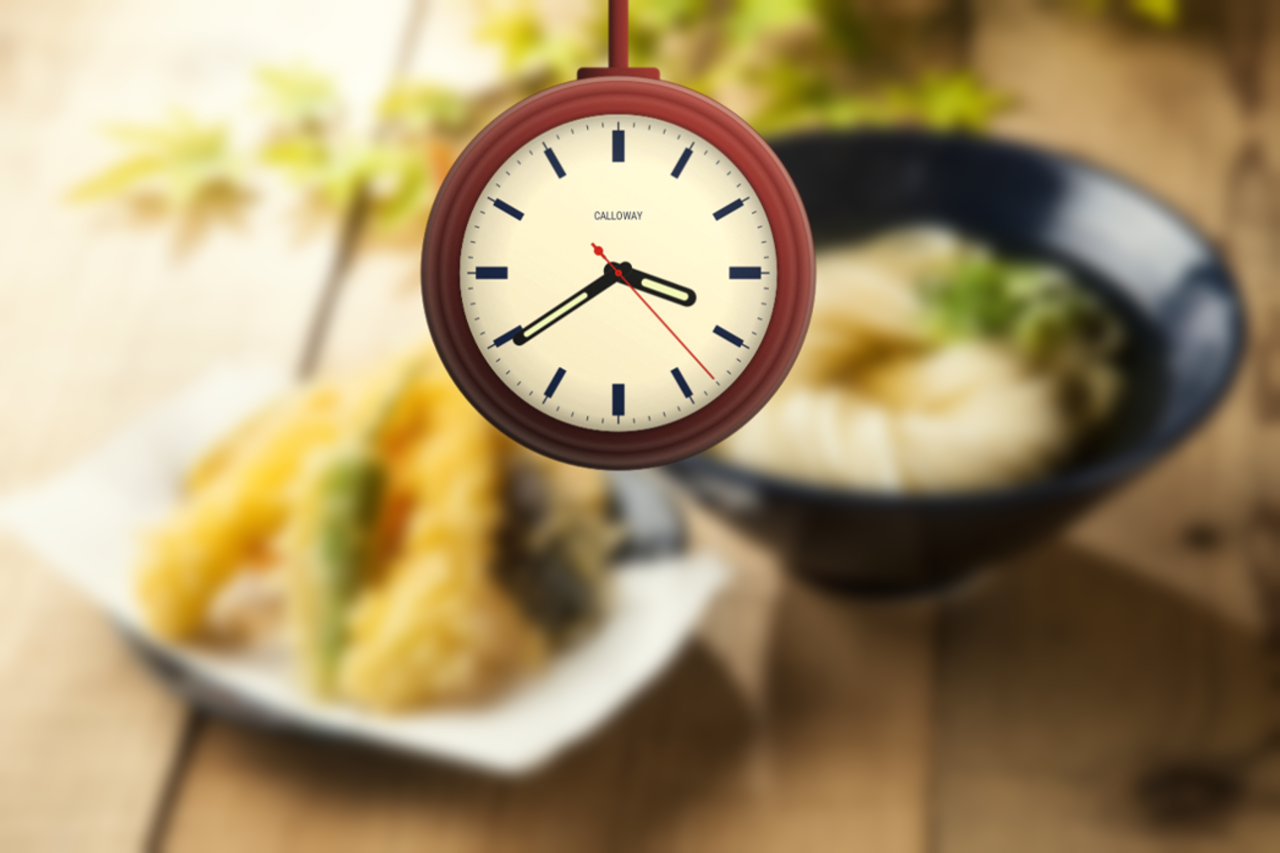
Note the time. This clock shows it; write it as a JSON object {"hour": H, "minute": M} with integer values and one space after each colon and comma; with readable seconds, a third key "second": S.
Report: {"hour": 3, "minute": 39, "second": 23}
